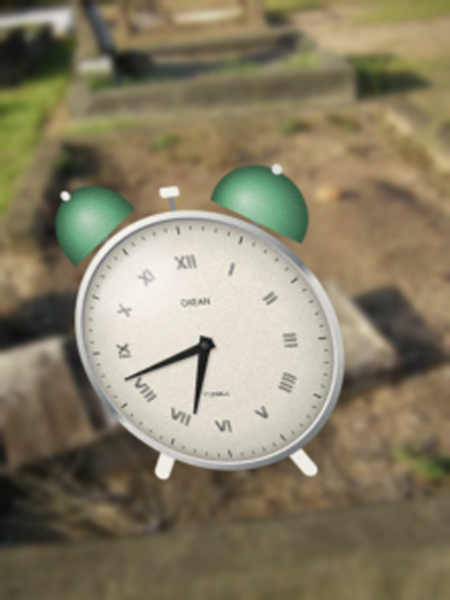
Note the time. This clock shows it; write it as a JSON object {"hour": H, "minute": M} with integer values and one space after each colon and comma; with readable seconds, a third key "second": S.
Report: {"hour": 6, "minute": 42}
